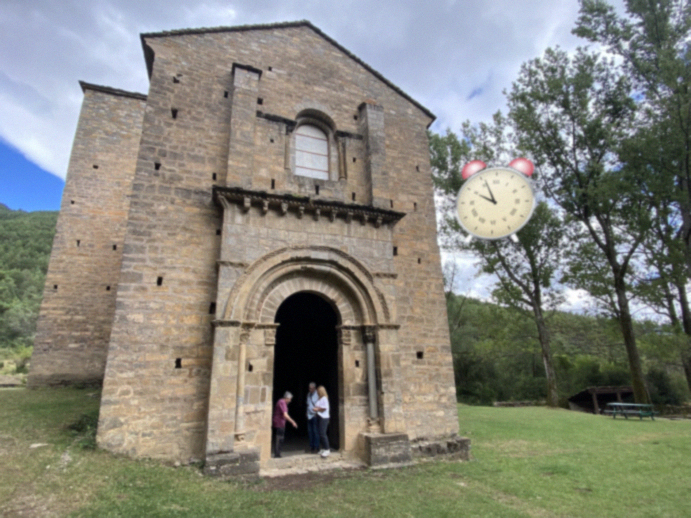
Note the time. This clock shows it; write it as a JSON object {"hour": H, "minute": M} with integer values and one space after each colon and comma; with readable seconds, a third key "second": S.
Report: {"hour": 9, "minute": 56}
